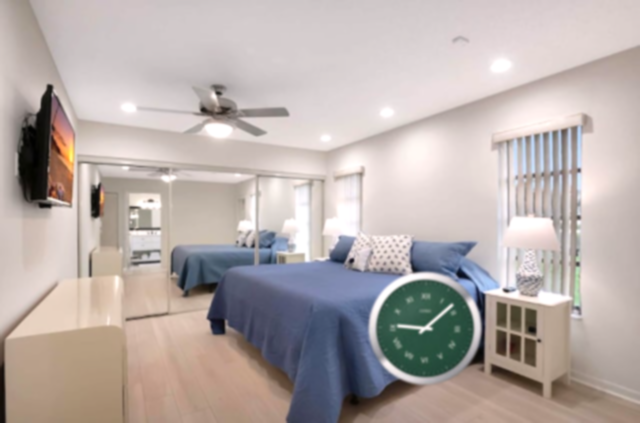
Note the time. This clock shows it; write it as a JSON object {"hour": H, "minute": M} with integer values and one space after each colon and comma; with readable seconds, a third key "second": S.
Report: {"hour": 9, "minute": 8}
